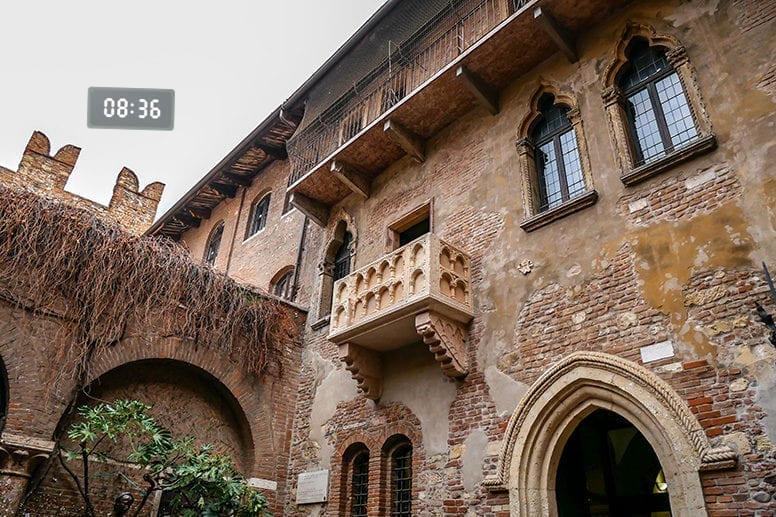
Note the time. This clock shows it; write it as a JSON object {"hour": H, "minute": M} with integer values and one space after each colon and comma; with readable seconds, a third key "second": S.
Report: {"hour": 8, "minute": 36}
